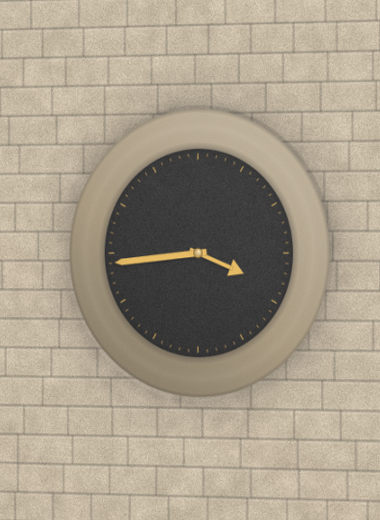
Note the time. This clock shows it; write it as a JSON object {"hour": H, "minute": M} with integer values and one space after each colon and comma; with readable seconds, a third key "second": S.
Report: {"hour": 3, "minute": 44}
